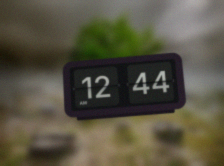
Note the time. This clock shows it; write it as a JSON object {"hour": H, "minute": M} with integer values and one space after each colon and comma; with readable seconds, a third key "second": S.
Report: {"hour": 12, "minute": 44}
